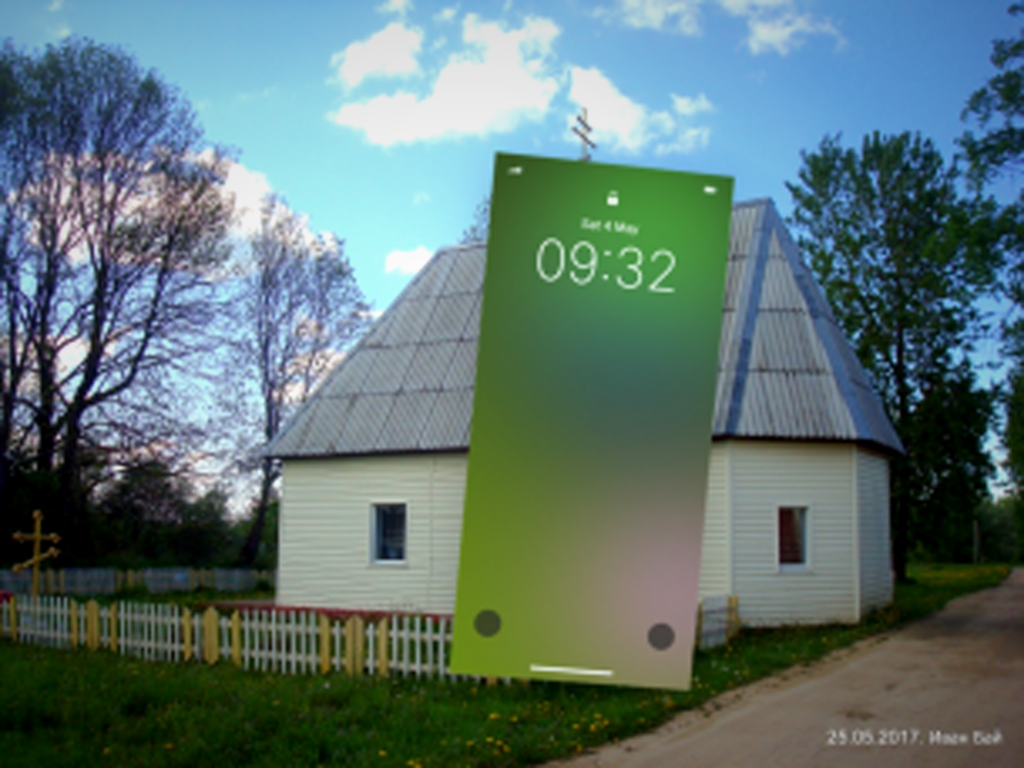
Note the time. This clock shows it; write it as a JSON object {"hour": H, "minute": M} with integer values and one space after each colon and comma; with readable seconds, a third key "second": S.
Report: {"hour": 9, "minute": 32}
